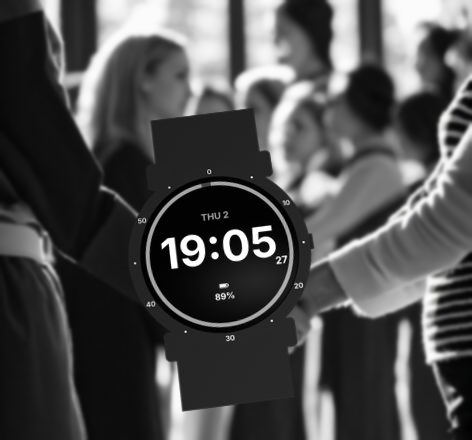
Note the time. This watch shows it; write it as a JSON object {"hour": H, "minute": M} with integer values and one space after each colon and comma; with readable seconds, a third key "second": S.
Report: {"hour": 19, "minute": 5, "second": 27}
